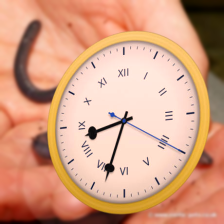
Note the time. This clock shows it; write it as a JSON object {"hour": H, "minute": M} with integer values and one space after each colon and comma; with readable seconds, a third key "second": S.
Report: {"hour": 8, "minute": 33, "second": 20}
